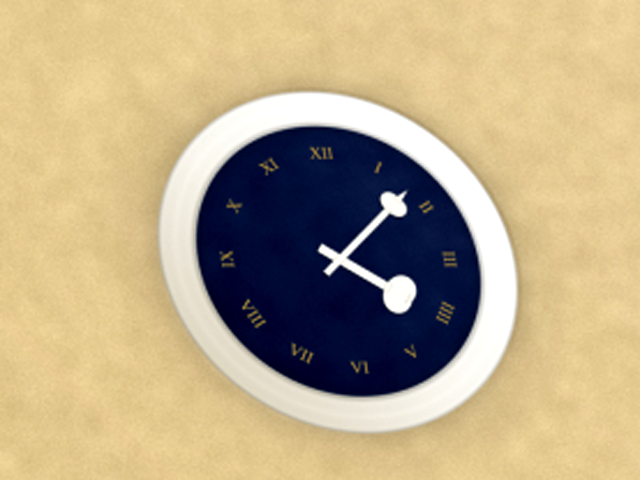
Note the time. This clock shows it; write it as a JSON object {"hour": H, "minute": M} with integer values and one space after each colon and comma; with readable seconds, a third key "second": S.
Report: {"hour": 4, "minute": 8}
